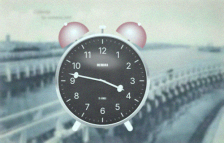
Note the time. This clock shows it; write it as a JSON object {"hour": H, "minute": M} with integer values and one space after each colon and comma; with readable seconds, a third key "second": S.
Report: {"hour": 3, "minute": 47}
